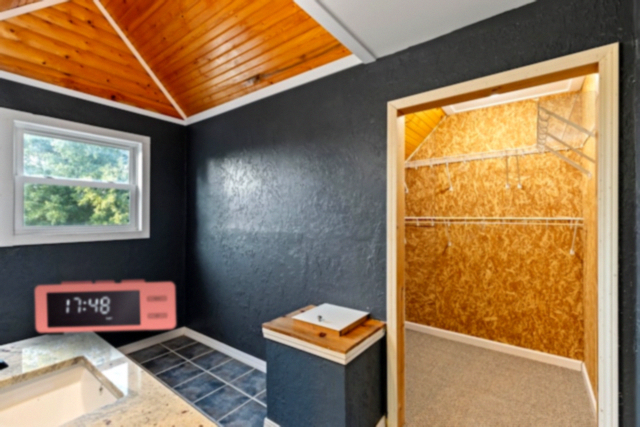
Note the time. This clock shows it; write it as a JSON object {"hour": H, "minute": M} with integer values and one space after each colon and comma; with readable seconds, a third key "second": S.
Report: {"hour": 17, "minute": 48}
